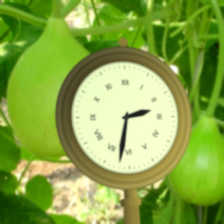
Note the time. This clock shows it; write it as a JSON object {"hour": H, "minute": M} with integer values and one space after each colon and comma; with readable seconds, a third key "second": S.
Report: {"hour": 2, "minute": 32}
